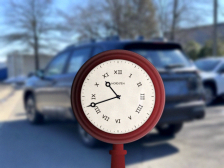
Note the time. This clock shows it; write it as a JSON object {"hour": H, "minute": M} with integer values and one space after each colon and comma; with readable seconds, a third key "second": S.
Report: {"hour": 10, "minute": 42}
